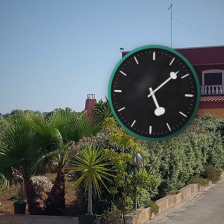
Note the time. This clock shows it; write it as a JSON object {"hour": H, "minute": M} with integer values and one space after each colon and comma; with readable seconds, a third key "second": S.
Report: {"hour": 5, "minute": 8}
